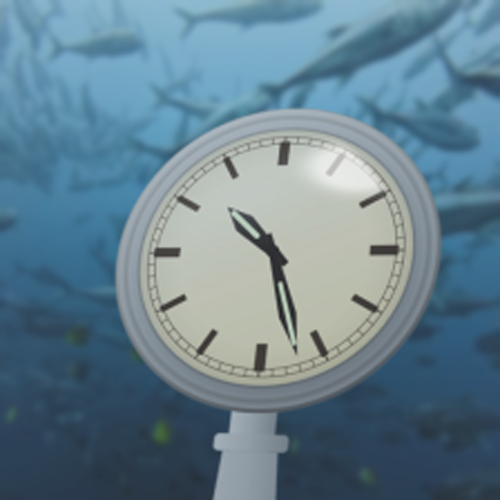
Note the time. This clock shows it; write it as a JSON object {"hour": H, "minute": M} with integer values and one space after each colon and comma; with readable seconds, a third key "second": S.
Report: {"hour": 10, "minute": 27}
